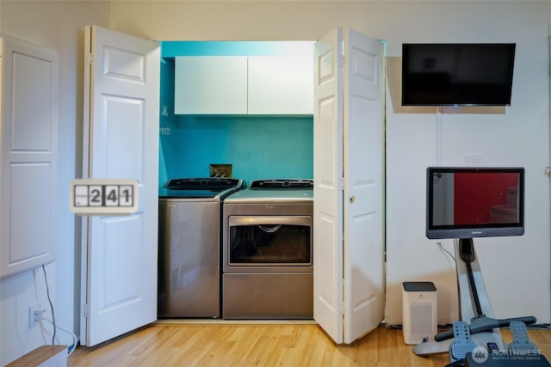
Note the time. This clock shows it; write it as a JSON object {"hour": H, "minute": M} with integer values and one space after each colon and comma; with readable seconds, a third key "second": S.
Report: {"hour": 2, "minute": 41}
